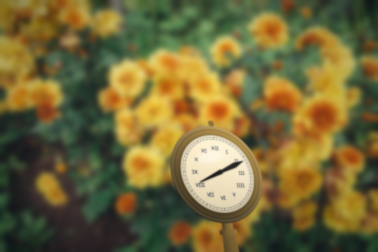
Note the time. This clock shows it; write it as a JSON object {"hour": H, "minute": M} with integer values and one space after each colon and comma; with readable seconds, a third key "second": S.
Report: {"hour": 8, "minute": 11}
